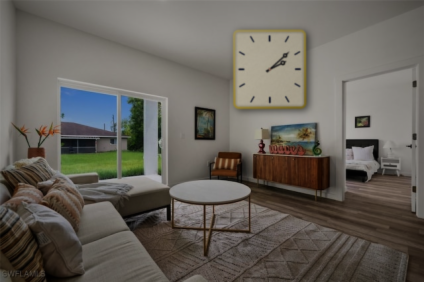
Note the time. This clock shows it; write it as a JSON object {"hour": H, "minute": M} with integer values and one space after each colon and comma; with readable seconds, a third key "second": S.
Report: {"hour": 2, "minute": 8}
